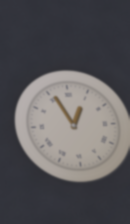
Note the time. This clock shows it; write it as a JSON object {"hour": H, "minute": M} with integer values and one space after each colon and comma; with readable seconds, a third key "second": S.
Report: {"hour": 12, "minute": 56}
